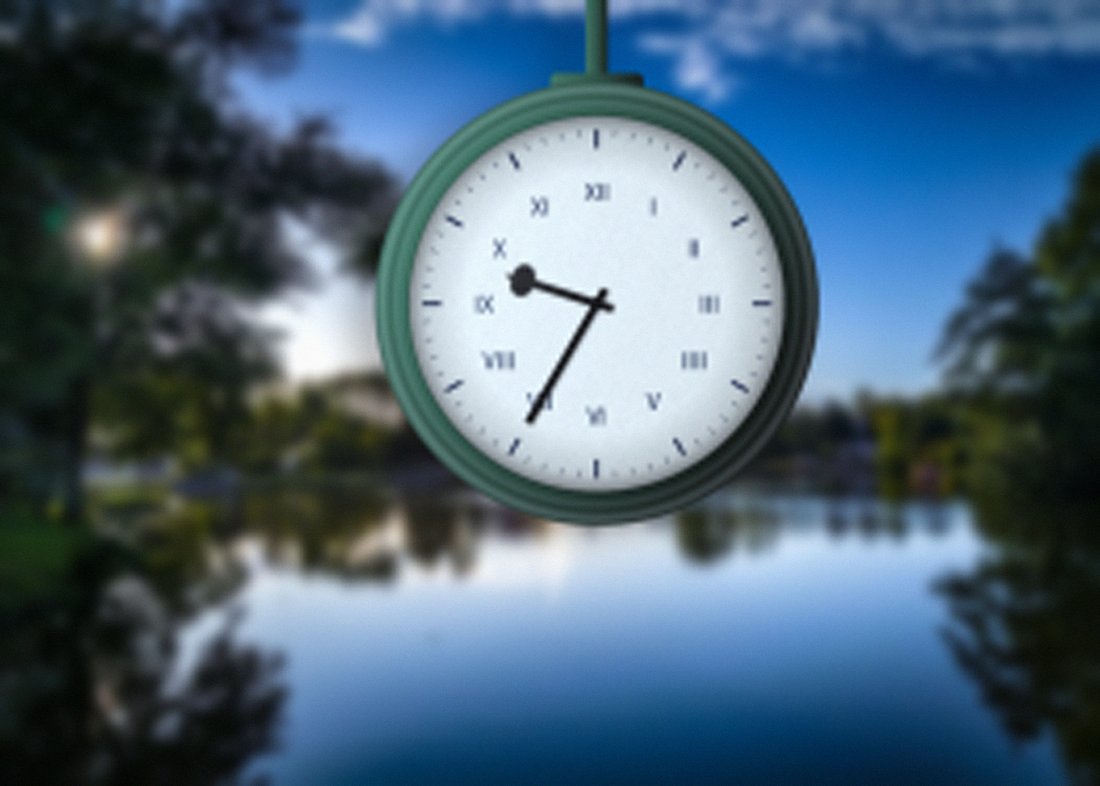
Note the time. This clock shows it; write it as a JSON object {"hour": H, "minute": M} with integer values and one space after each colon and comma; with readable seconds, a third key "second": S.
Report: {"hour": 9, "minute": 35}
